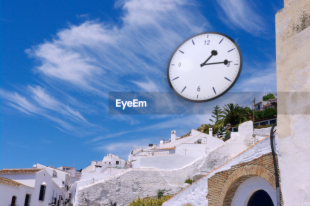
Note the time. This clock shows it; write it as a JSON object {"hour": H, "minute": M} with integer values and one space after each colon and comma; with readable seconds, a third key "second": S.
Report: {"hour": 1, "minute": 14}
